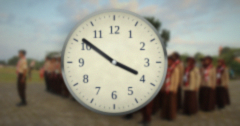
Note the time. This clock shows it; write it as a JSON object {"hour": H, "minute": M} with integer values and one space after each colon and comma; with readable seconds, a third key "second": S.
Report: {"hour": 3, "minute": 51}
